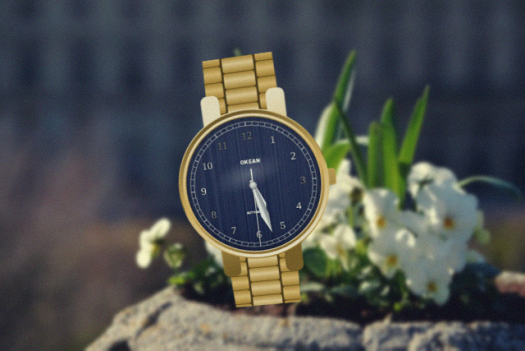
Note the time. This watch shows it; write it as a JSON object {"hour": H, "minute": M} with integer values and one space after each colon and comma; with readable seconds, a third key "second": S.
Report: {"hour": 5, "minute": 27, "second": 30}
